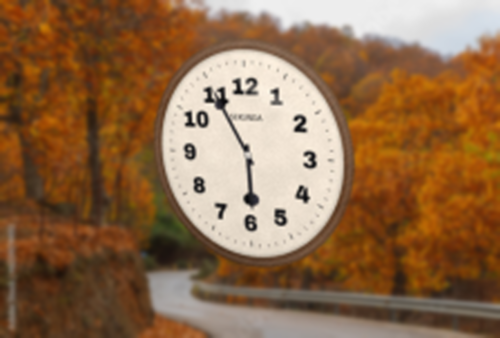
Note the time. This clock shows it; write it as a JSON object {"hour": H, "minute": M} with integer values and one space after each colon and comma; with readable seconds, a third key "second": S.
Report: {"hour": 5, "minute": 55}
